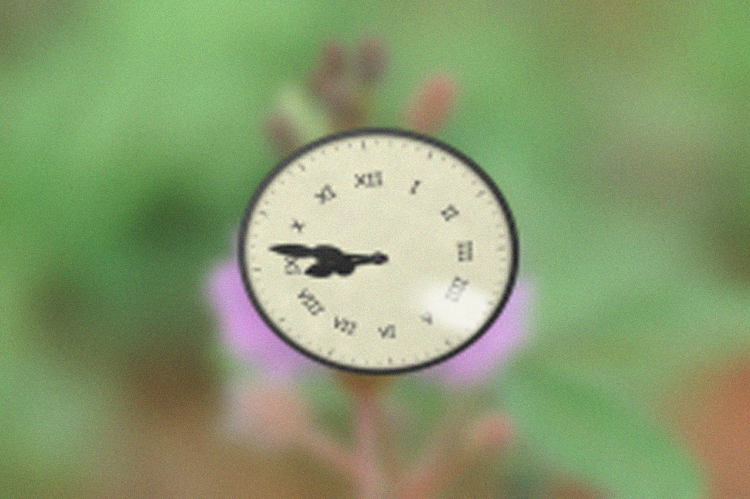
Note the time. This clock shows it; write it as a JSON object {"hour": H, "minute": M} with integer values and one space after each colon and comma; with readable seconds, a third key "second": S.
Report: {"hour": 8, "minute": 47}
